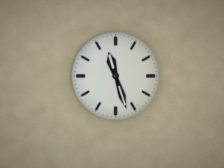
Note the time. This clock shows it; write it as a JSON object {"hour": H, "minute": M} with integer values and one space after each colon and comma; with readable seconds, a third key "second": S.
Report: {"hour": 11, "minute": 27}
